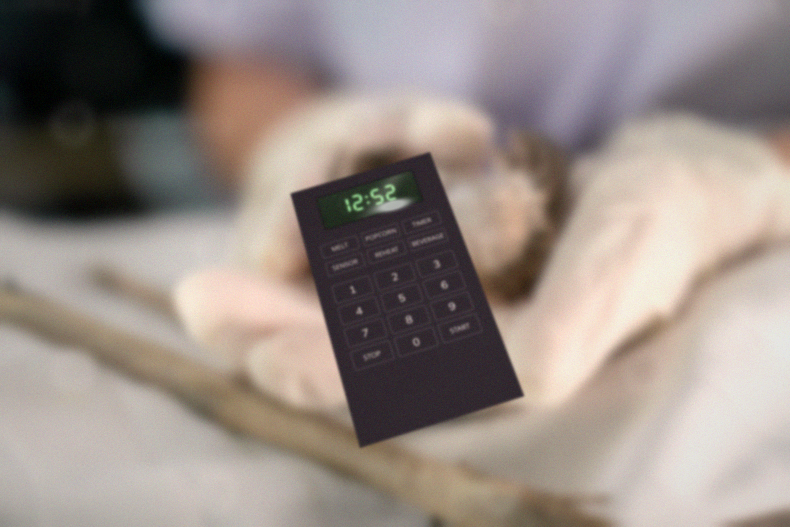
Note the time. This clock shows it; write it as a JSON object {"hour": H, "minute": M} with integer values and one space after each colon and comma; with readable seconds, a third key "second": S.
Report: {"hour": 12, "minute": 52}
